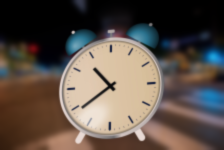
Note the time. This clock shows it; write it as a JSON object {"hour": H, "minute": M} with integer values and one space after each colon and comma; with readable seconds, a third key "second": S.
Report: {"hour": 10, "minute": 39}
